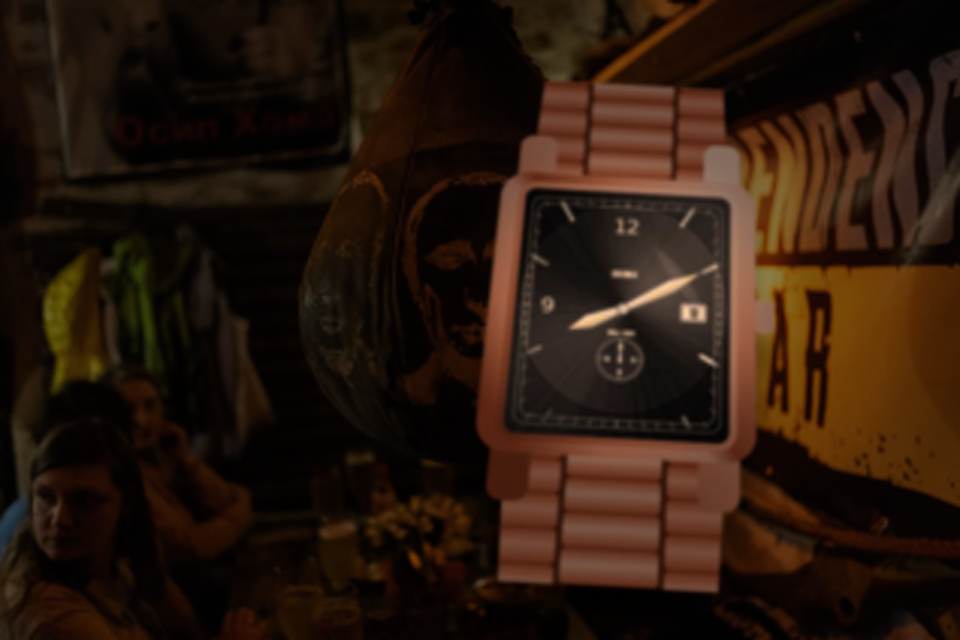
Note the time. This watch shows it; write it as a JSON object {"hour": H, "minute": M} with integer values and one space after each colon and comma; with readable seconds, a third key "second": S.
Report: {"hour": 8, "minute": 10}
